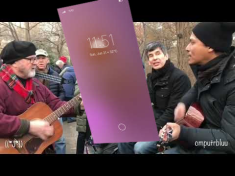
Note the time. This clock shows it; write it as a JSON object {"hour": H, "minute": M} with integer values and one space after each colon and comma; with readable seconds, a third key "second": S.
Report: {"hour": 11, "minute": 51}
